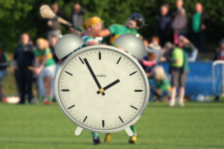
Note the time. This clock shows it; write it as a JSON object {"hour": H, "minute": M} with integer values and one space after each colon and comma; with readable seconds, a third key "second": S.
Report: {"hour": 1, "minute": 56}
